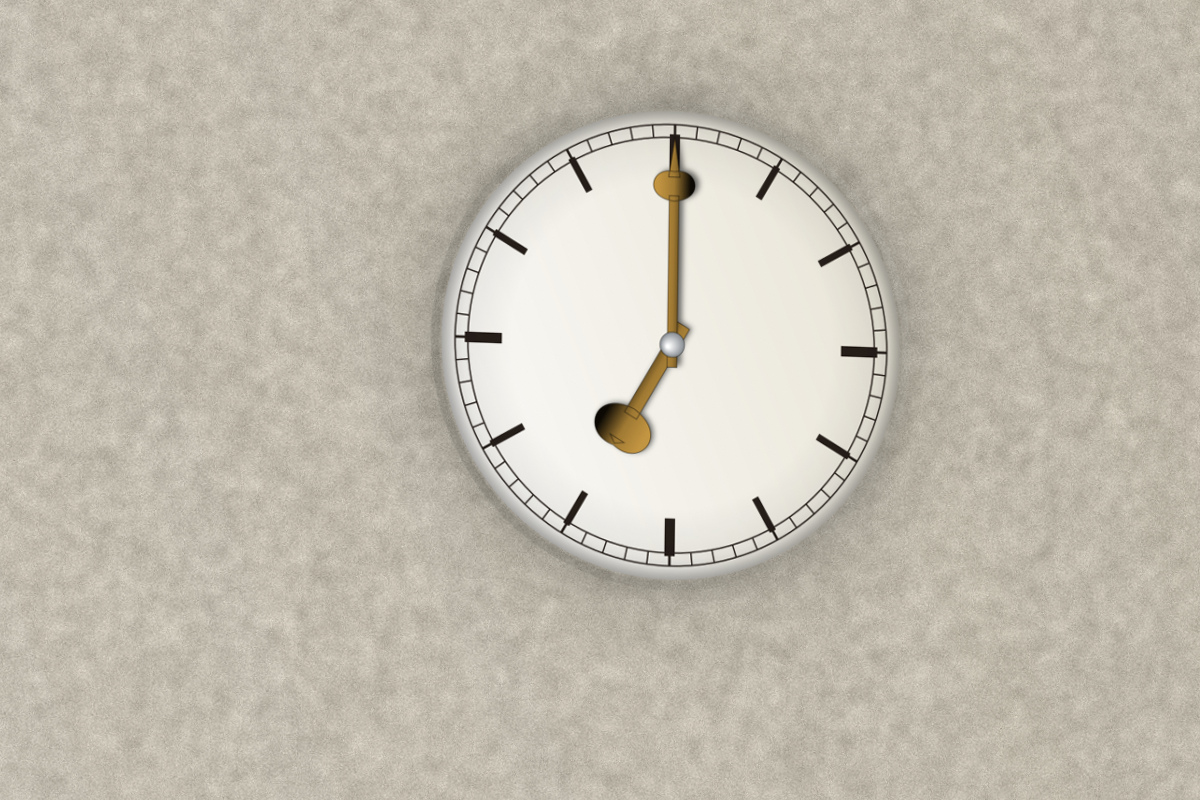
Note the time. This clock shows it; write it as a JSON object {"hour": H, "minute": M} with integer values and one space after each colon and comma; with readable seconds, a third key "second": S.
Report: {"hour": 7, "minute": 0}
